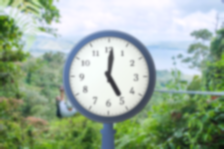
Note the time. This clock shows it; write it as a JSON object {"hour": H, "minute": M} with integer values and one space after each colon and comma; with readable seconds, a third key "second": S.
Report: {"hour": 5, "minute": 1}
